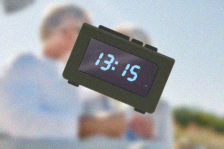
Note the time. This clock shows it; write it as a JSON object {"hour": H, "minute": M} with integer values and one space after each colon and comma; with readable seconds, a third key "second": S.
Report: {"hour": 13, "minute": 15}
